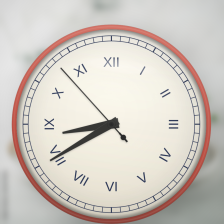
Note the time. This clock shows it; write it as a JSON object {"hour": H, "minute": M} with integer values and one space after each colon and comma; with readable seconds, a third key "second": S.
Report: {"hour": 8, "minute": 39, "second": 53}
